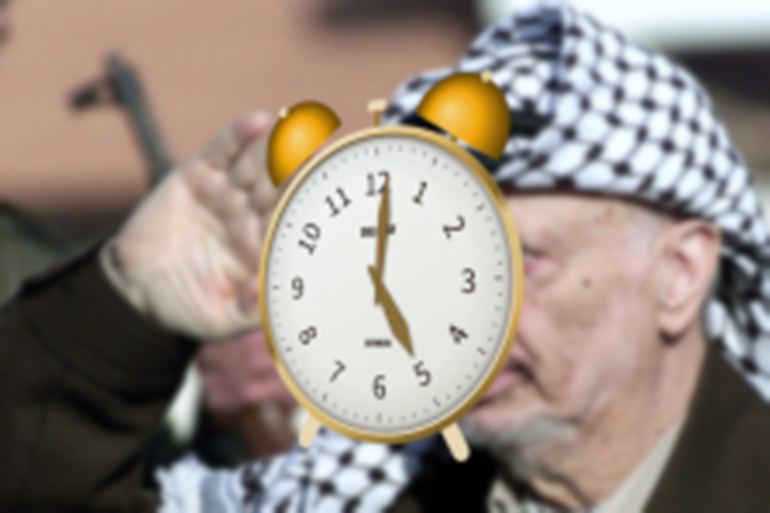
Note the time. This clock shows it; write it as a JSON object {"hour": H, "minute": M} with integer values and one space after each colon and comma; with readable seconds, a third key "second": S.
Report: {"hour": 5, "minute": 1}
